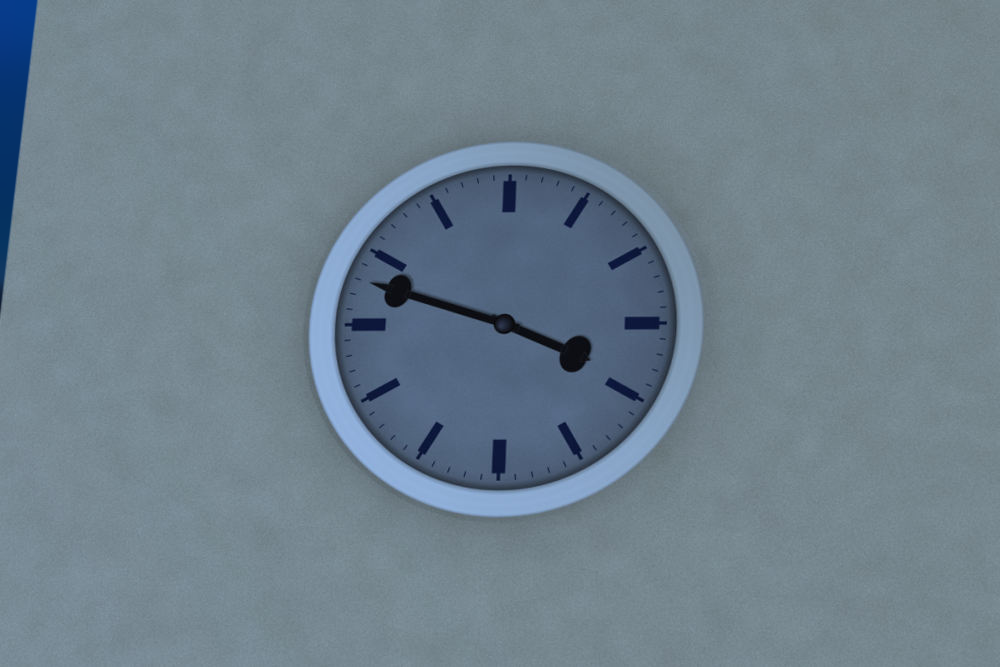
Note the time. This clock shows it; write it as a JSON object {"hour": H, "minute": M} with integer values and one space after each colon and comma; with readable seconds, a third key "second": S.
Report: {"hour": 3, "minute": 48}
